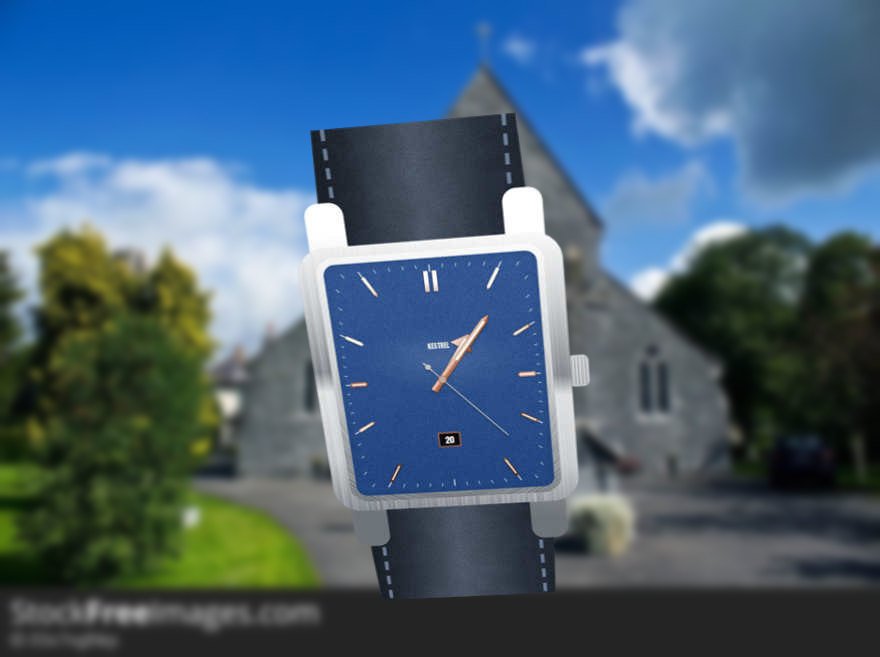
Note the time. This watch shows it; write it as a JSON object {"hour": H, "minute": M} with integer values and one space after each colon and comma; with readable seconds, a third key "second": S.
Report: {"hour": 1, "minute": 6, "second": 23}
